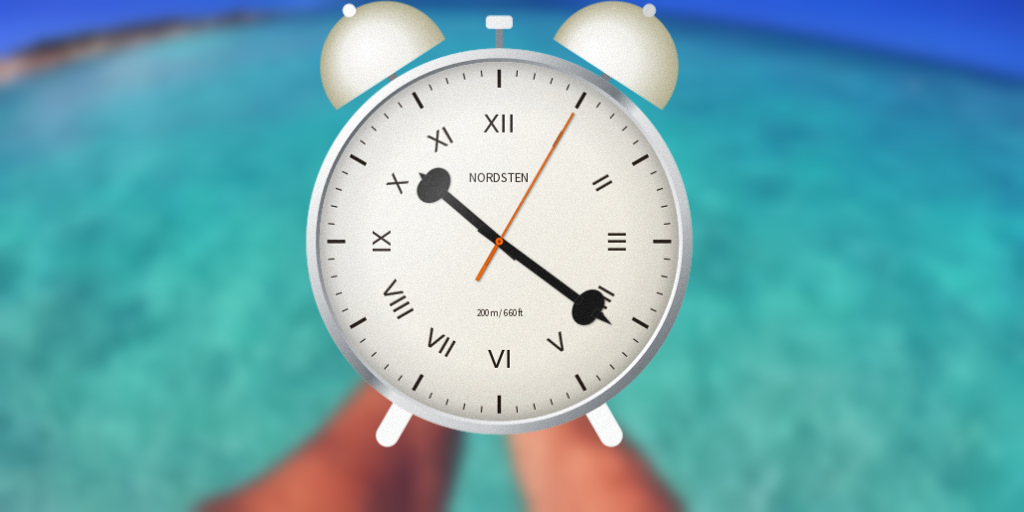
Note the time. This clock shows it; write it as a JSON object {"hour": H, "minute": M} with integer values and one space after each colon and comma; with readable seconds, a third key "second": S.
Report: {"hour": 10, "minute": 21, "second": 5}
